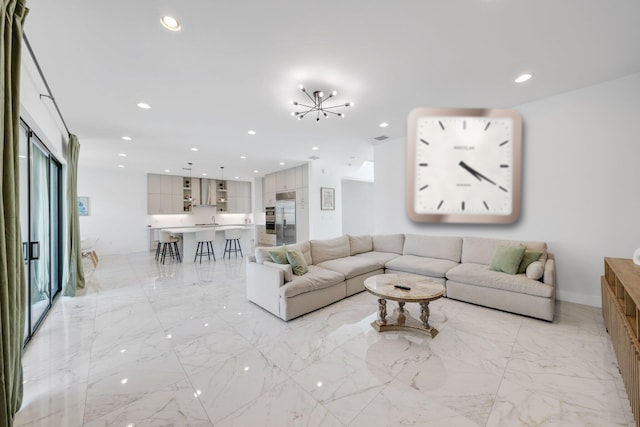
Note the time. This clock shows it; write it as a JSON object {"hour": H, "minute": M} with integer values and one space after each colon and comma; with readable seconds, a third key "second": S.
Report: {"hour": 4, "minute": 20}
